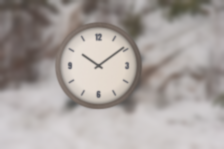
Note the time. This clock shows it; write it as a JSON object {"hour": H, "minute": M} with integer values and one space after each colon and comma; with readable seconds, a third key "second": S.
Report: {"hour": 10, "minute": 9}
